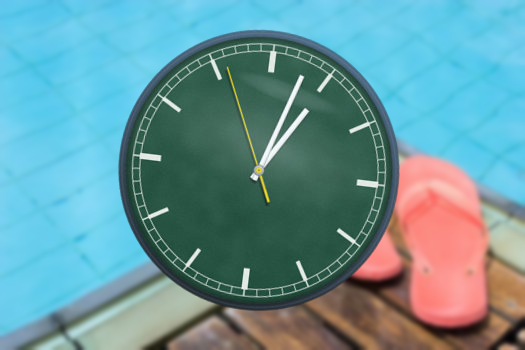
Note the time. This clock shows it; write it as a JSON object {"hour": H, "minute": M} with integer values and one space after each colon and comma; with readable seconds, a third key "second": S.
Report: {"hour": 1, "minute": 2, "second": 56}
